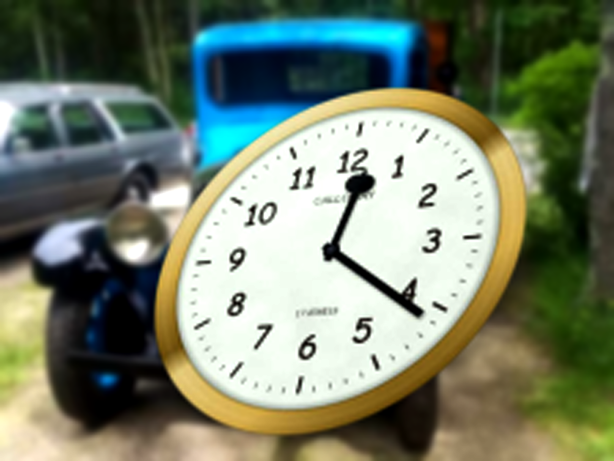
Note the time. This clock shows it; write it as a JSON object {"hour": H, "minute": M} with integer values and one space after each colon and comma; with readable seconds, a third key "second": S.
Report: {"hour": 12, "minute": 21}
